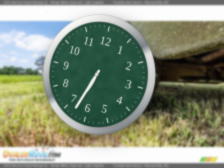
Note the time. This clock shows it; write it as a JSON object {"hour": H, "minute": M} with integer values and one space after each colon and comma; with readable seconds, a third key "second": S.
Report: {"hour": 6, "minute": 33}
